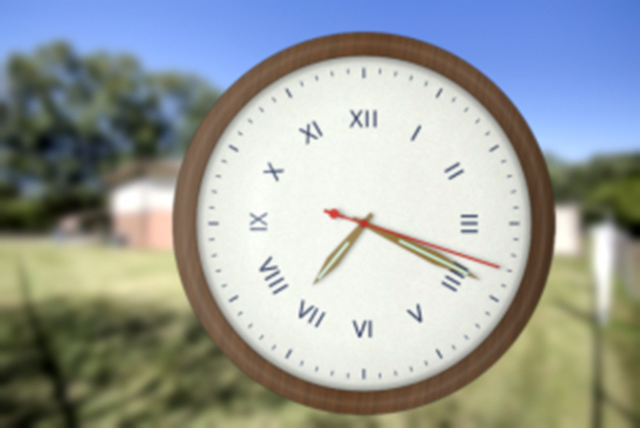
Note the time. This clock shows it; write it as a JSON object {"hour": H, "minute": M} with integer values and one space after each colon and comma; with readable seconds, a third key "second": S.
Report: {"hour": 7, "minute": 19, "second": 18}
